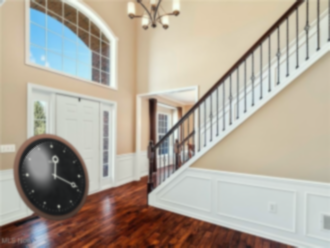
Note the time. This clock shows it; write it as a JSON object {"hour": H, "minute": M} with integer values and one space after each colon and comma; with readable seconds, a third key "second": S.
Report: {"hour": 12, "minute": 19}
